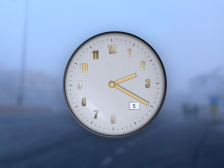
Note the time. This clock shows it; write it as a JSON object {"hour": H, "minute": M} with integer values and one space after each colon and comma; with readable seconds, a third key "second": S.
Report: {"hour": 2, "minute": 20}
